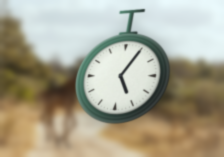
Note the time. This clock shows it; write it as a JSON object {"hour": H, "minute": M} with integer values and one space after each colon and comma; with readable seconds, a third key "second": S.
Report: {"hour": 5, "minute": 5}
